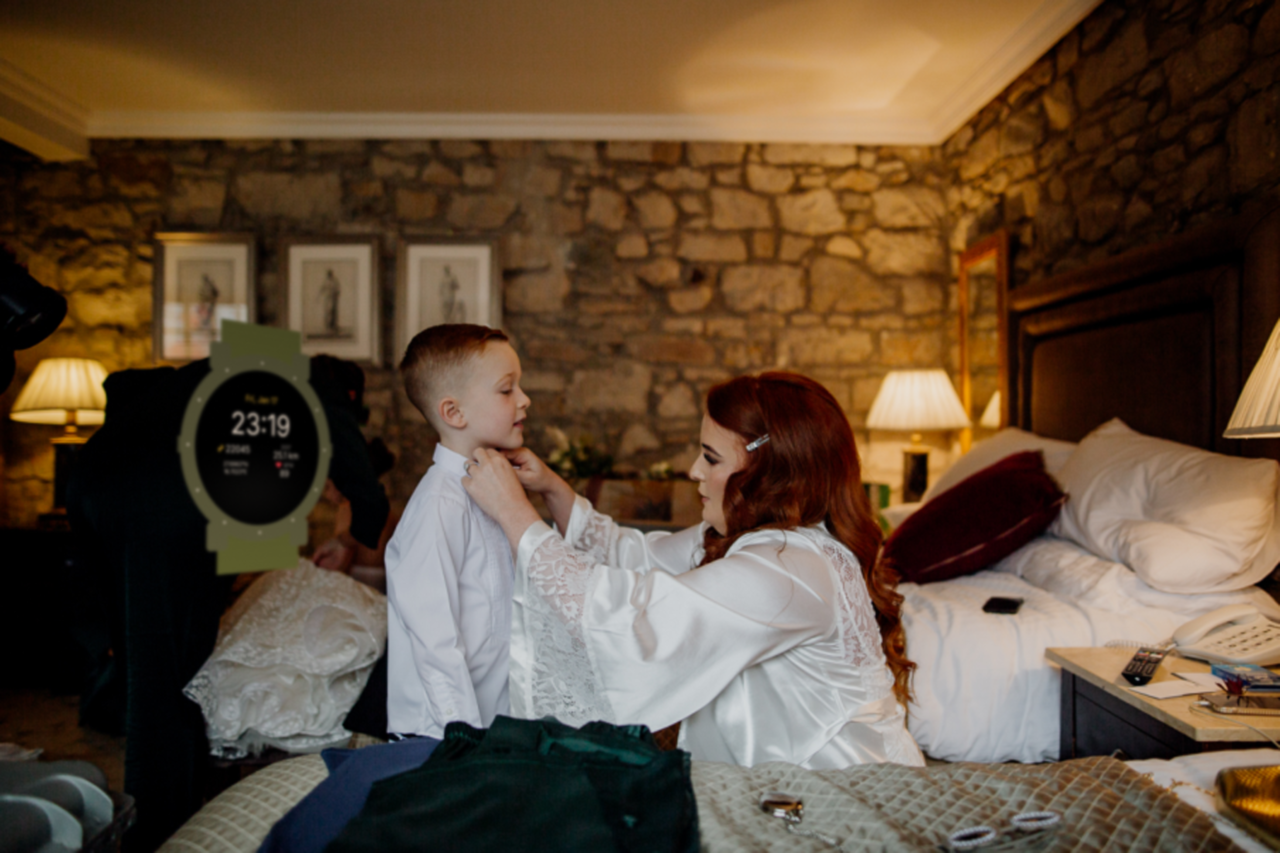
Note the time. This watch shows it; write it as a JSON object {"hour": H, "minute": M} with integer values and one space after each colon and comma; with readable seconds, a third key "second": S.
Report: {"hour": 23, "minute": 19}
